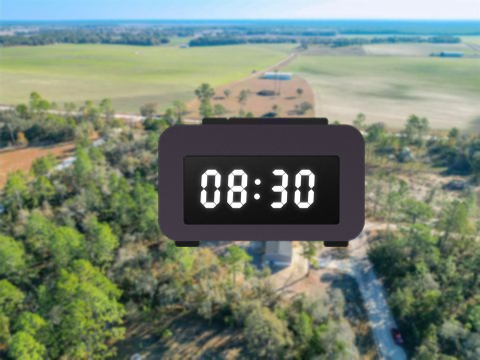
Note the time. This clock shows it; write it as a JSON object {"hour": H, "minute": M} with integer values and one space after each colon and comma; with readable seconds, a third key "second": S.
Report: {"hour": 8, "minute": 30}
